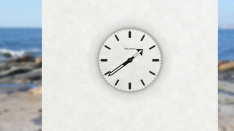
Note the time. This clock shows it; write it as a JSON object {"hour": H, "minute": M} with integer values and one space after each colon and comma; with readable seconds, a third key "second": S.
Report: {"hour": 1, "minute": 39}
